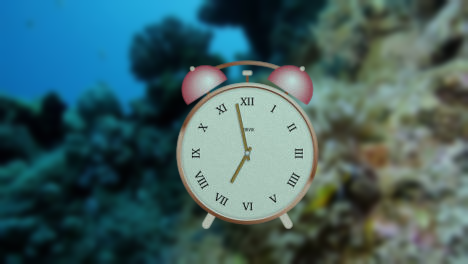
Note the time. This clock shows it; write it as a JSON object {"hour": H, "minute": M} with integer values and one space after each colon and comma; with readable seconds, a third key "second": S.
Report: {"hour": 6, "minute": 58}
